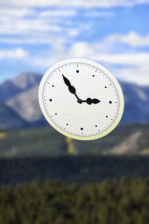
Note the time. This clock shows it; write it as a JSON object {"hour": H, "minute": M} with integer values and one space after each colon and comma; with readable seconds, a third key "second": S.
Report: {"hour": 2, "minute": 55}
